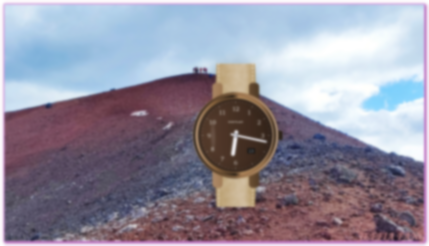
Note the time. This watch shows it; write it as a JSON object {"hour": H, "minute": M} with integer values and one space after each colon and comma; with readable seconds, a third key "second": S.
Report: {"hour": 6, "minute": 17}
